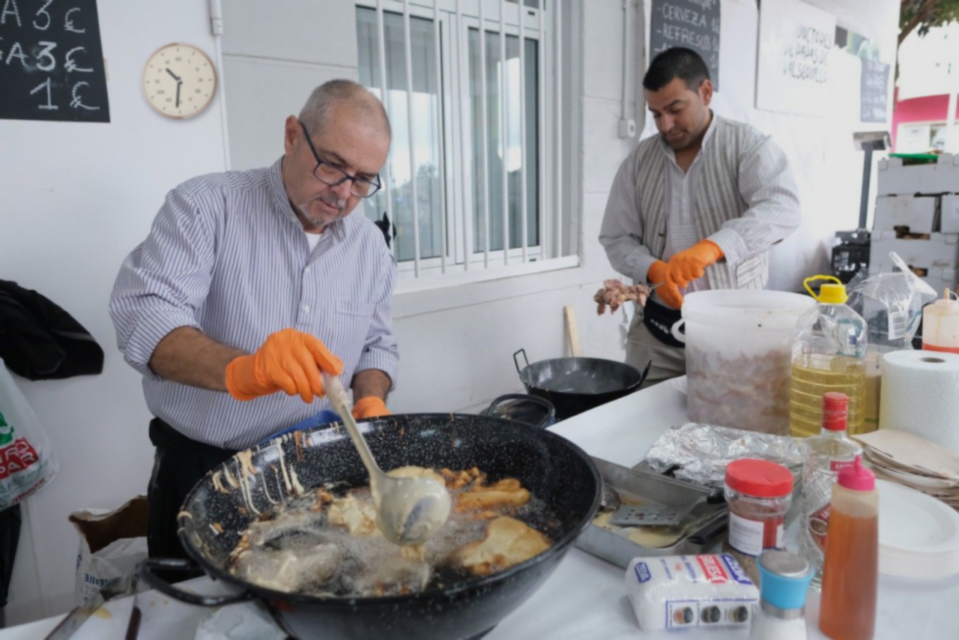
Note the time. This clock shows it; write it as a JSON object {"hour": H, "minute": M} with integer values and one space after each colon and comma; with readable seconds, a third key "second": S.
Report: {"hour": 10, "minute": 31}
